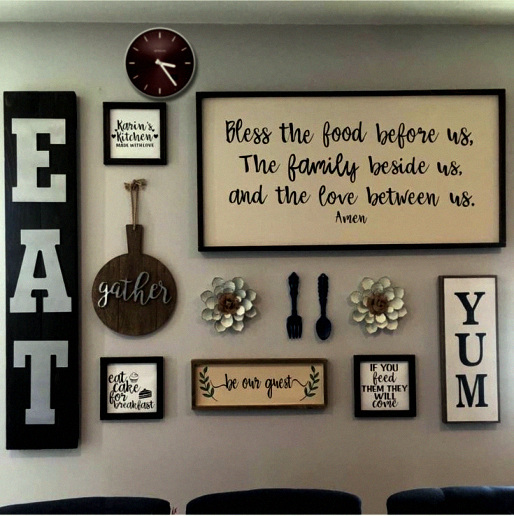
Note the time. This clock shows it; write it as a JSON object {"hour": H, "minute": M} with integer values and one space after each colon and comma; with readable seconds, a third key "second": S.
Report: {"hour": 3, "minute": 24}
